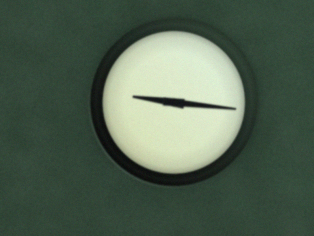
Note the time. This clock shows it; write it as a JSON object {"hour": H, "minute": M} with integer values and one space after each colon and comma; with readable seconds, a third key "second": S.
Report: {"hour": 9, "minute": 16}
